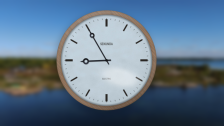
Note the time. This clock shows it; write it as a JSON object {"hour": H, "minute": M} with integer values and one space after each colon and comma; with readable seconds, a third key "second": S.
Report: {"hour": 8, "minute": 55}
